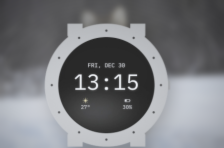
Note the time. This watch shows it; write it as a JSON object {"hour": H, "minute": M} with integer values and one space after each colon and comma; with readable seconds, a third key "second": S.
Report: {"hour": 13, "minute": 15}
